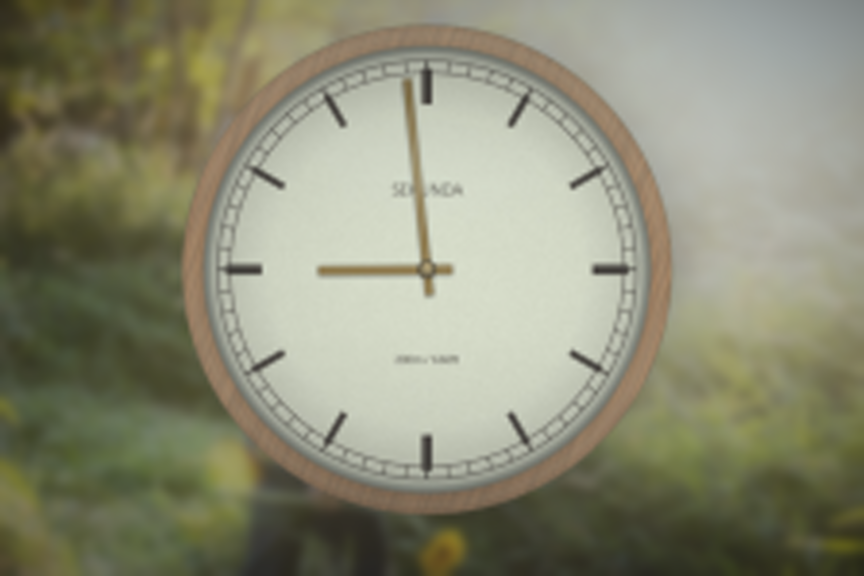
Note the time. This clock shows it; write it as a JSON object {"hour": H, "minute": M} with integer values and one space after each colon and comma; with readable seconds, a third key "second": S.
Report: {"hour": 8, "minute": 59}
